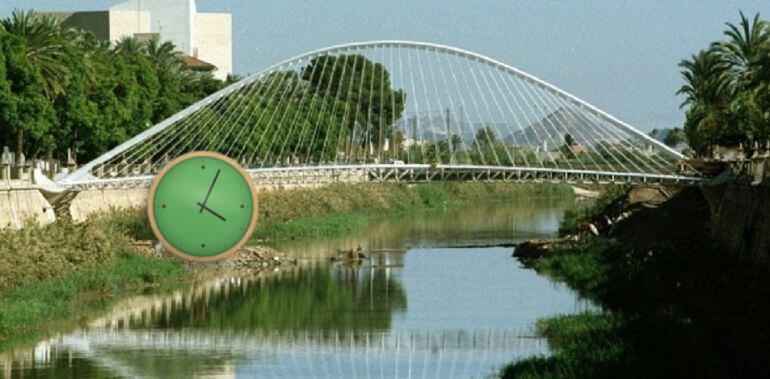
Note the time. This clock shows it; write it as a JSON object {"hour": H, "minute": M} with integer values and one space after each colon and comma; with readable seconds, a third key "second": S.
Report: {"hour": 4, "minute": 4}
